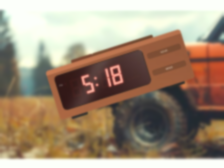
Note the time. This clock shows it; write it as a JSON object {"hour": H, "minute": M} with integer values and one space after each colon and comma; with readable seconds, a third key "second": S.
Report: {"hour": 5, "minute": 18}
